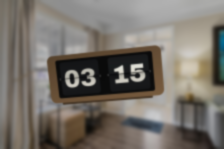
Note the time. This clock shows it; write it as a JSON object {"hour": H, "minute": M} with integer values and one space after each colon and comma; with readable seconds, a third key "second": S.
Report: {"hour": 3, "minute": 15}
